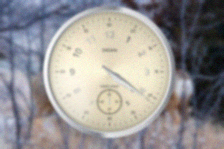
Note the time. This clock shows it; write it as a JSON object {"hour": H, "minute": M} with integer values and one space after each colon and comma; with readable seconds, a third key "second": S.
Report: {"hour": 4, "minute": 21}
